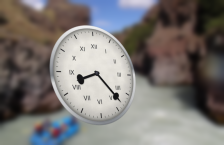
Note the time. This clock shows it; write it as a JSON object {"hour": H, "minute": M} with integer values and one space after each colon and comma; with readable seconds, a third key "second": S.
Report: {"hour": 8, "minute": 23}
